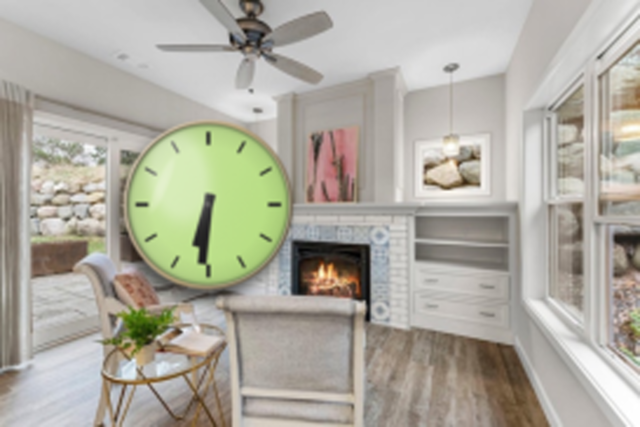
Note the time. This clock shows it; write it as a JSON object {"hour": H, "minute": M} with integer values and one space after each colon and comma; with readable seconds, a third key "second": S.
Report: {"hour": 6, "minute": 31}
